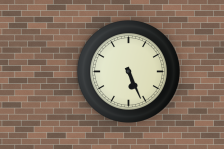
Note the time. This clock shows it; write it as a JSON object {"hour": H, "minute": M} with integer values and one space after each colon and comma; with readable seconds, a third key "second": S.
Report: {"hour": 5, "minute": 26}
